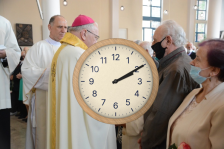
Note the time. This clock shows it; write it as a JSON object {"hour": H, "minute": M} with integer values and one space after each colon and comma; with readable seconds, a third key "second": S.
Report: {"hour": 2, "minute": 10}
